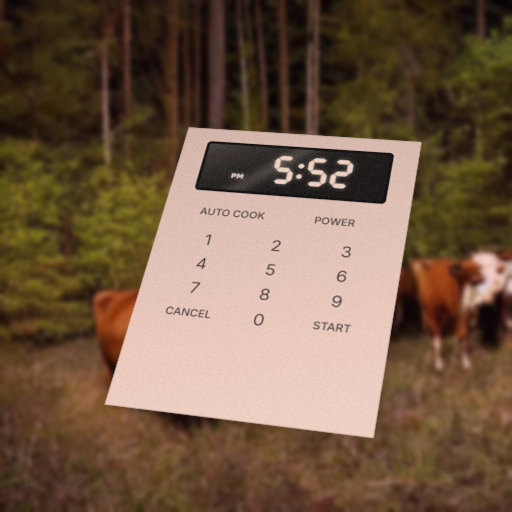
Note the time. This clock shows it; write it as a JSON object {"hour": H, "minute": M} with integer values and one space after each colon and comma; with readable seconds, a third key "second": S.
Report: {"hour": 5, "minute": 52}
